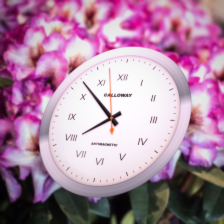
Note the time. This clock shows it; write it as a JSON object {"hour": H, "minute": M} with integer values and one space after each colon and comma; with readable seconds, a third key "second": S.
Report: {"hour": 7, "minute": 51, "second": 57}
